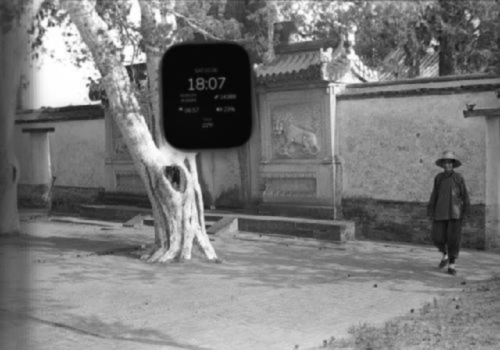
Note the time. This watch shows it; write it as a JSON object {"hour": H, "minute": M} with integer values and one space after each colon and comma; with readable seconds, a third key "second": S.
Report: {"hour": 18, "minute": 7}
